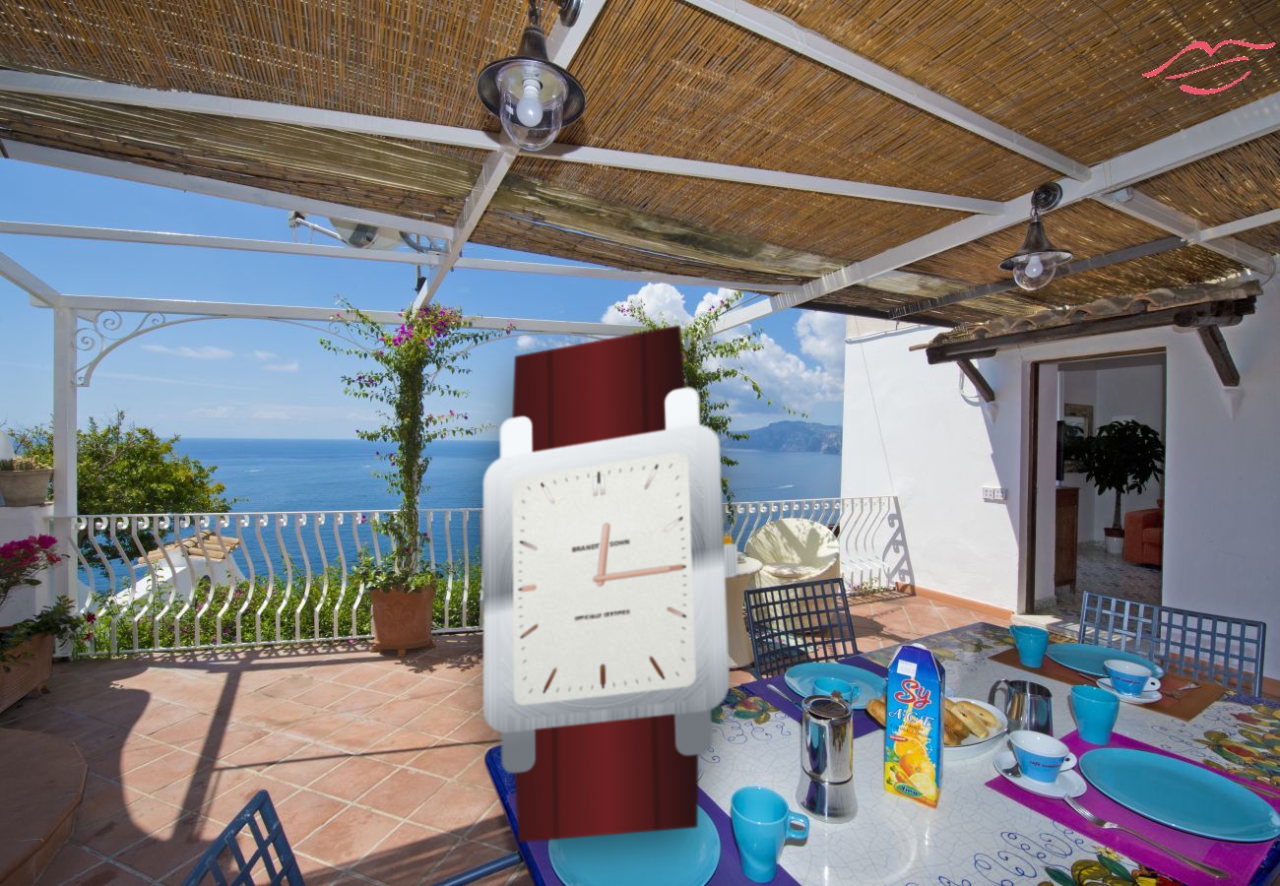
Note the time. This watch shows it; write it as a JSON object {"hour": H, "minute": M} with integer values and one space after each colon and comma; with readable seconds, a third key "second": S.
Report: {"hour": 12, "minute": 15}
